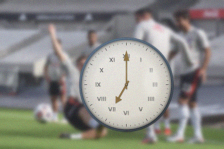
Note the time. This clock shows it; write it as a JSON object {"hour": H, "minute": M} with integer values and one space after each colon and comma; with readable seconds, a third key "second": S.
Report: {"hour": 7, "minute": 0}
